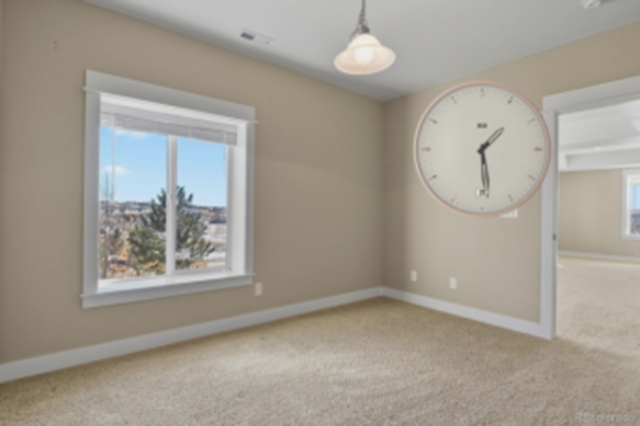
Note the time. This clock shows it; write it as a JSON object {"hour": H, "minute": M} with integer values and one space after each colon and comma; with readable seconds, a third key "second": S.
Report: {"hour": 1, "minute": 29}
